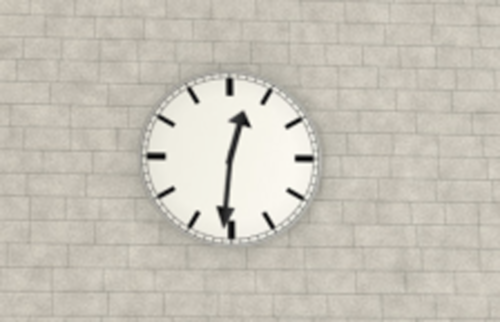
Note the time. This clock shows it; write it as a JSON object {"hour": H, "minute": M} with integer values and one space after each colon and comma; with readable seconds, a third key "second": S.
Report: {"hour": 12, "minute": 31}
